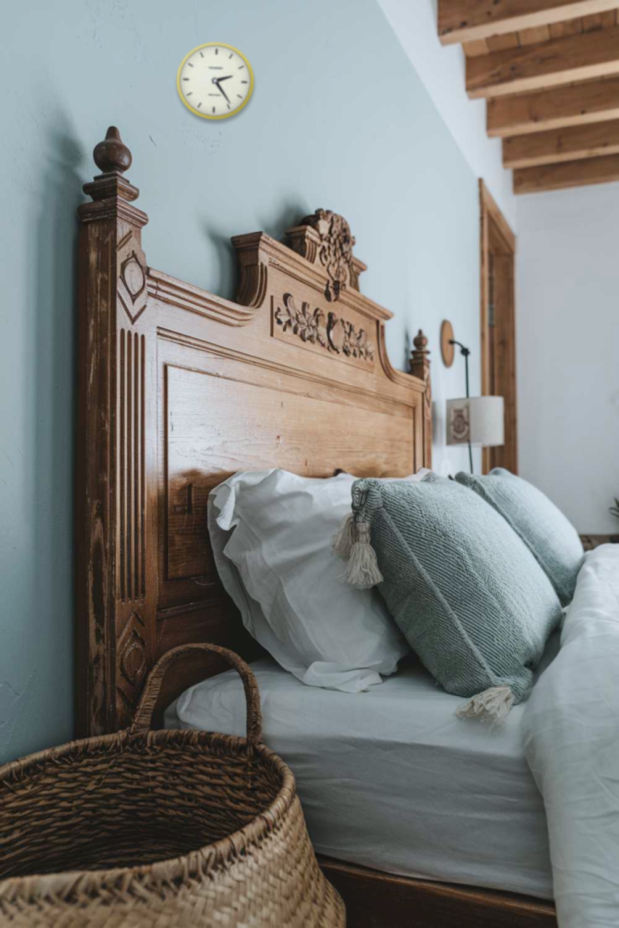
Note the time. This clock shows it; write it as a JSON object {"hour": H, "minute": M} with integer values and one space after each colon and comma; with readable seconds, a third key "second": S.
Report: {"hour": 2, "minute": 24}
